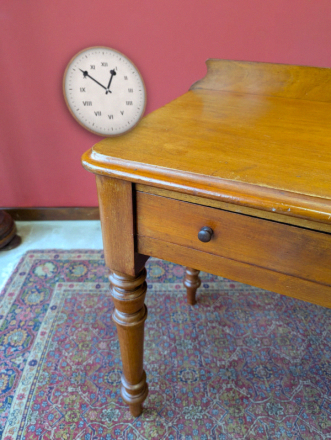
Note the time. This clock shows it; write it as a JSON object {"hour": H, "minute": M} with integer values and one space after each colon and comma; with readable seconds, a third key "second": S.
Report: {"hour": 12, "minute": 51}
